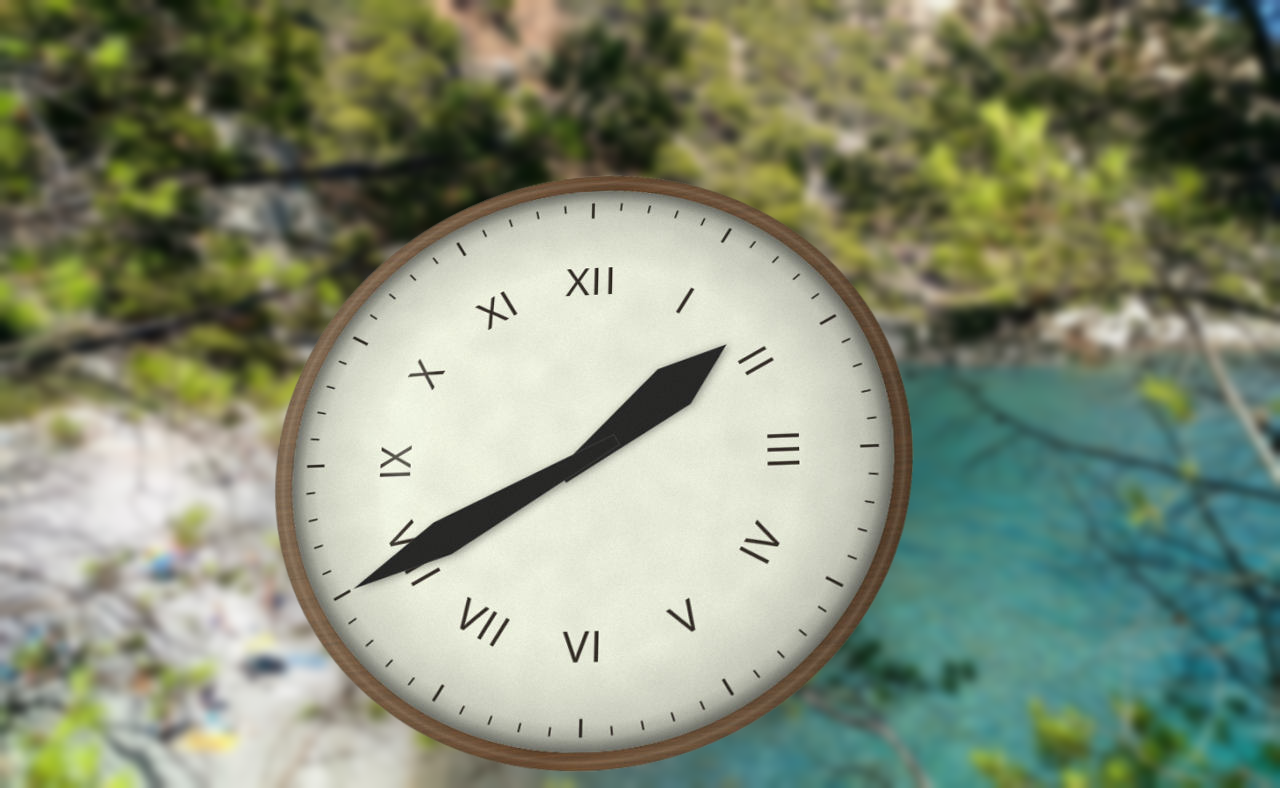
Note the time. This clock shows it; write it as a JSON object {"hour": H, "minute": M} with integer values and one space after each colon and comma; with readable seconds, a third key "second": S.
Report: {"hour": 1, "minute": 40}
